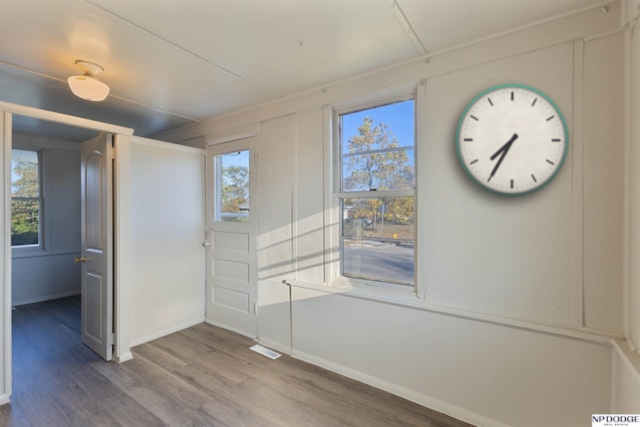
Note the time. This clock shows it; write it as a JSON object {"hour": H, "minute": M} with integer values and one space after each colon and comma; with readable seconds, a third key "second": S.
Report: {"hour": 7, "minute": 35}
